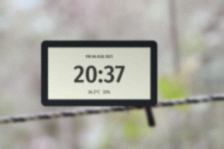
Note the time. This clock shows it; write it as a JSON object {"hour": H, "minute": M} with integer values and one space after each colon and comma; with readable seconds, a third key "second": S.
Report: {"hour": 20, "minute": 37}
